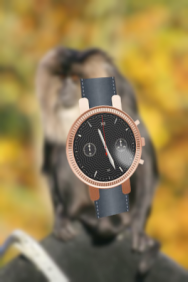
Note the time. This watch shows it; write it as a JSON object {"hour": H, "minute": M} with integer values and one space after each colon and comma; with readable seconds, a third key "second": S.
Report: {"hour": 11, "minute": 27}
